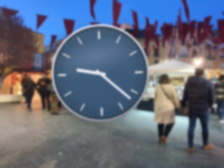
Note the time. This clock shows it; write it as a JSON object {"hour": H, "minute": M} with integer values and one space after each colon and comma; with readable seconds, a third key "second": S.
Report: {"hour": 9, "minute": 22}
